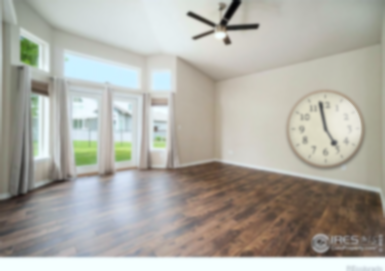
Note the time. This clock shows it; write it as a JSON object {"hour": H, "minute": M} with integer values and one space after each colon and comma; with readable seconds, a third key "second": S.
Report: {"hour": 4, "minute": 58}
